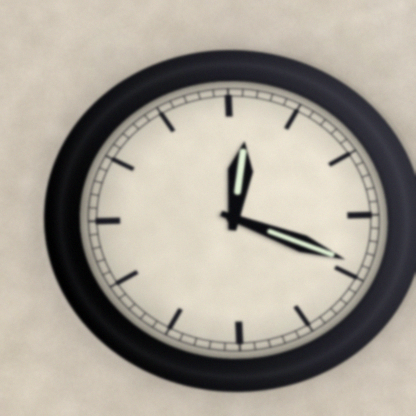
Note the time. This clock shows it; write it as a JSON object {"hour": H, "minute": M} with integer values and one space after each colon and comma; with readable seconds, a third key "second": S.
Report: {"hour": 12, "minute": 19}
